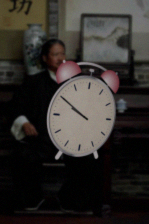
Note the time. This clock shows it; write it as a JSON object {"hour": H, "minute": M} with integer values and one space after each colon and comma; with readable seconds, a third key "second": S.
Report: {"hour": 9, "minute": 50}
